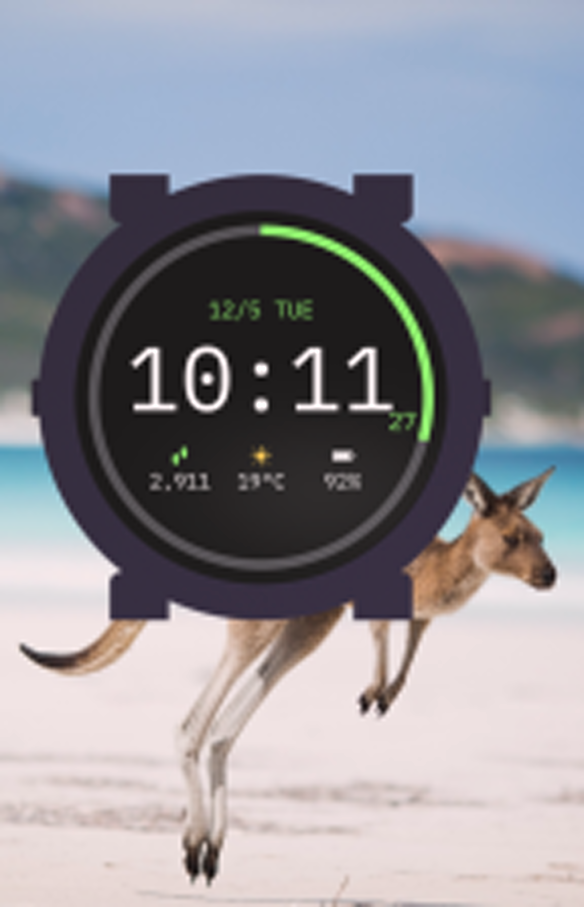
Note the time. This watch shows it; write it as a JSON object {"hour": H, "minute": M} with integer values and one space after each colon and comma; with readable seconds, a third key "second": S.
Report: {"hour": 10, "minute": 11}
